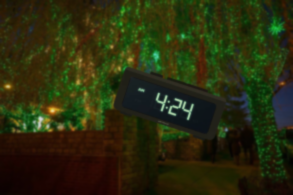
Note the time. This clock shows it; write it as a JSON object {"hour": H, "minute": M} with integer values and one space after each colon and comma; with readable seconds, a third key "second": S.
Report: {"hour": 4, "minute": 24}
